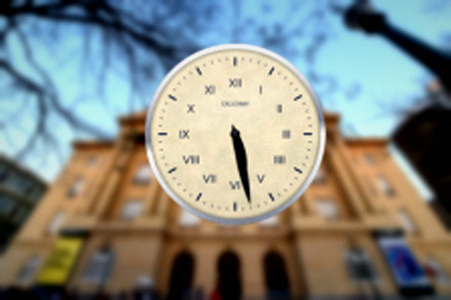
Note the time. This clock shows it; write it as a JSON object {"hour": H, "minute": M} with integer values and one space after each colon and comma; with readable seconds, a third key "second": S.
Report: {"hour": 5, "minute": 28}
